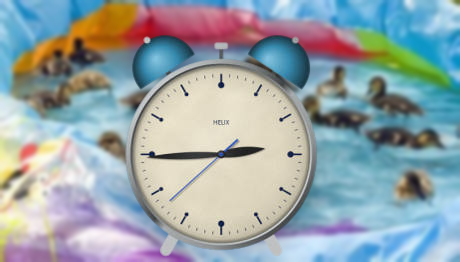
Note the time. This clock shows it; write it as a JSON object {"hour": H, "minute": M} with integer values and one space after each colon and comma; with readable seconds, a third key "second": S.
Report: {"hour": 2, "minute": 44, "second": 38}
